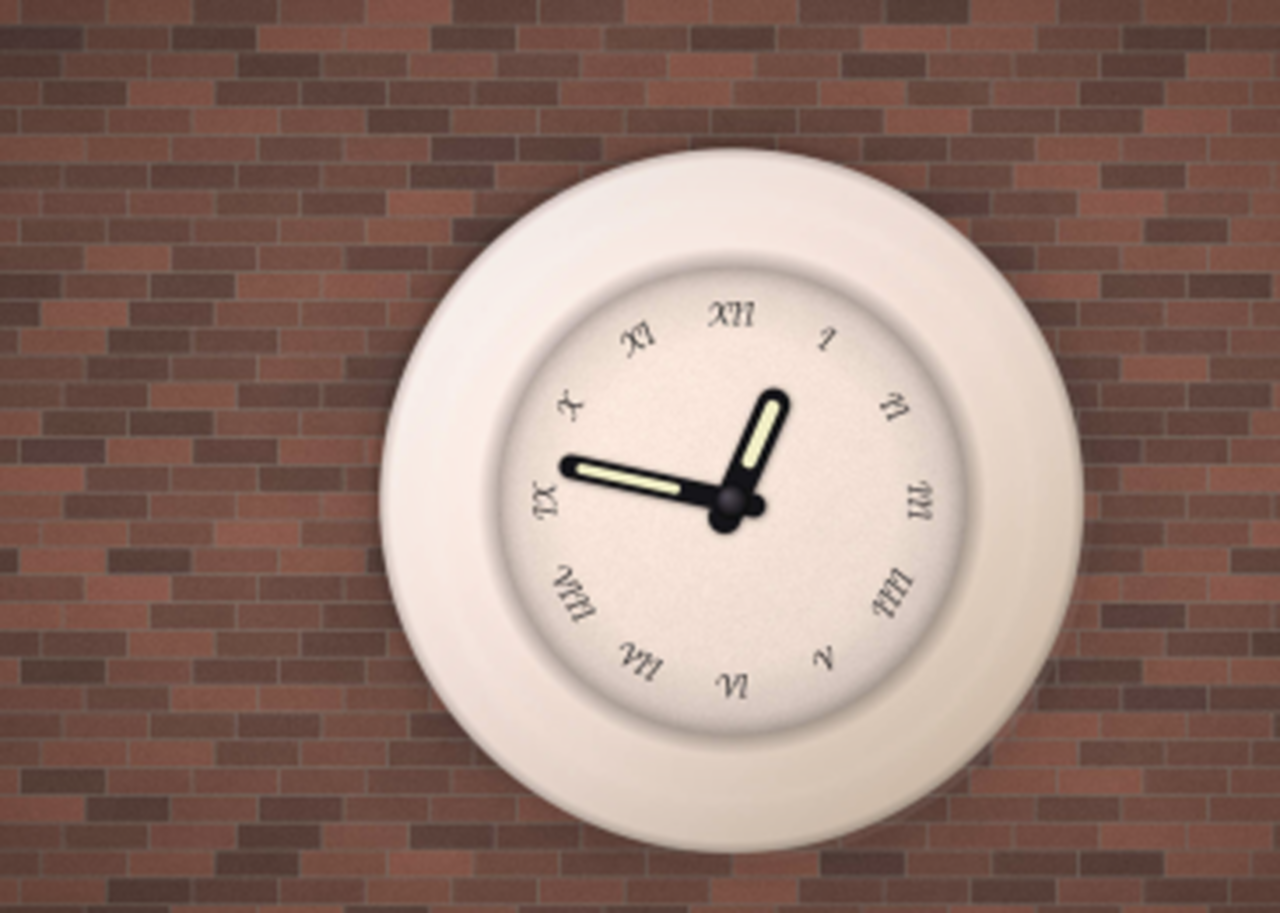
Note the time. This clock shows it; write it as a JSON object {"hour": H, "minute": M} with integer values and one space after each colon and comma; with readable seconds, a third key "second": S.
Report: {"hour": 12, "minute": 47}
